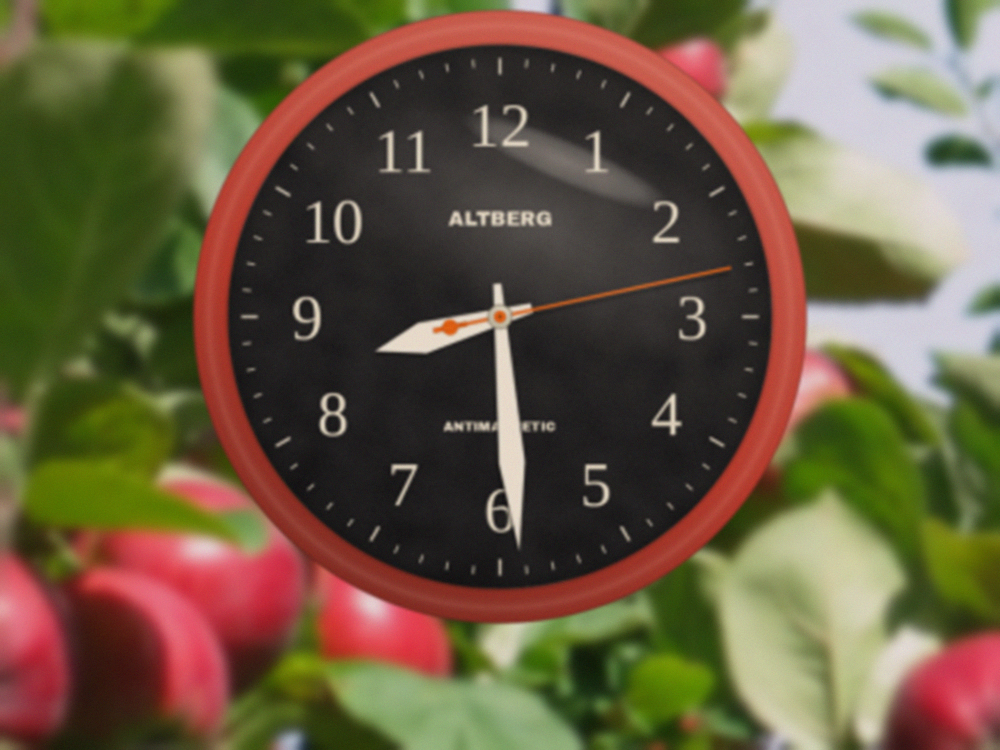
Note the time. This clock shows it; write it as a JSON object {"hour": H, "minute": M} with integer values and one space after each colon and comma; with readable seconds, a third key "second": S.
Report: {"hour": 8, "minute": 29, "second": 13}
